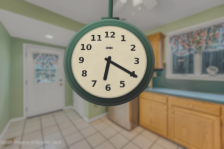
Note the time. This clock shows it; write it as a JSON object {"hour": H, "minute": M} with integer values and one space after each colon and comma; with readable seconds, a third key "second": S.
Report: {"hour": 6, "minute": 20}
